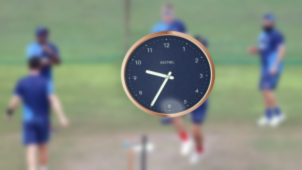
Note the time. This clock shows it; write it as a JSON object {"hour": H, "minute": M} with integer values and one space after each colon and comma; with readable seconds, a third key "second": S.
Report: {"hour": 9, "minute": 35}
